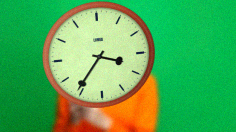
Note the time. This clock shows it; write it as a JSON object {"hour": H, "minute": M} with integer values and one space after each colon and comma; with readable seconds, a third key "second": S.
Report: {"hour": 3, "minute": 36}
